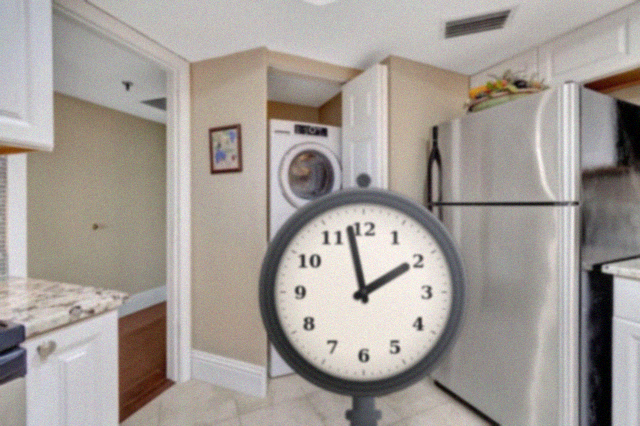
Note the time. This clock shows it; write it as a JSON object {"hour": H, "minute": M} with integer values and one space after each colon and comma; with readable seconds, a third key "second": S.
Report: {"hour": 1, "minute": 58}
